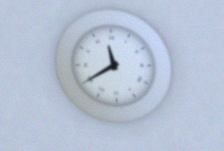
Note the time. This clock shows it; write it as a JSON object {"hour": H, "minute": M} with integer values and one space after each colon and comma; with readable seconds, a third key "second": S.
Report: {"hour": 11, "minute": 40}
